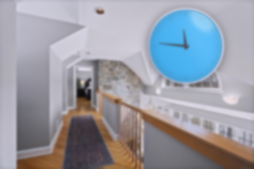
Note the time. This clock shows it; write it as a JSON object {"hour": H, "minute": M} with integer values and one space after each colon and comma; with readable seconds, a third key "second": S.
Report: {"hour": 11, "minute": 46}
